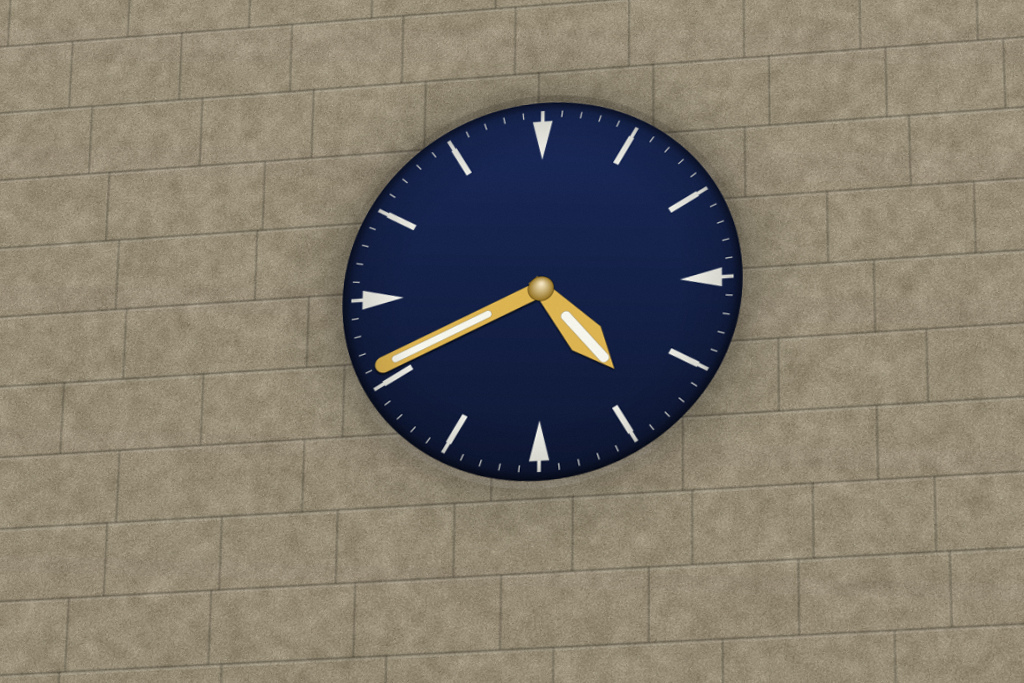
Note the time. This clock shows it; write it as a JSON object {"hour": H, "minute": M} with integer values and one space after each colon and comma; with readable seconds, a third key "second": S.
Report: {"hour": 4, "minute": 41}
